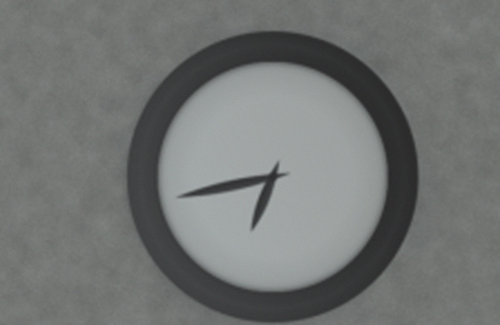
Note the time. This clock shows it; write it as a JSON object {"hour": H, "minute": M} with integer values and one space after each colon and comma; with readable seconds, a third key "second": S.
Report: {"hour": 6, "minute": 43}
